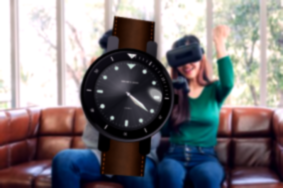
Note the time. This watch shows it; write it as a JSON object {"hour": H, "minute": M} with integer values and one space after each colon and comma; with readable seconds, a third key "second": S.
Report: {"hour": 4, "minute": 21}
